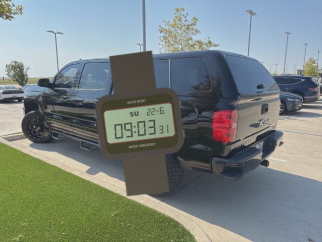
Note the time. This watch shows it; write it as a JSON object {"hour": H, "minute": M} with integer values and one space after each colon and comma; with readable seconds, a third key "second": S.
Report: {"hour": 9, "minute": 3, "second": 31}
